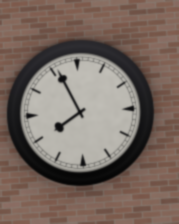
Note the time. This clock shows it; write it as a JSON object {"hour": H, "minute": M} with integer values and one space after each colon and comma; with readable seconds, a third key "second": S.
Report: {"hour": 7, "minute": 56}
